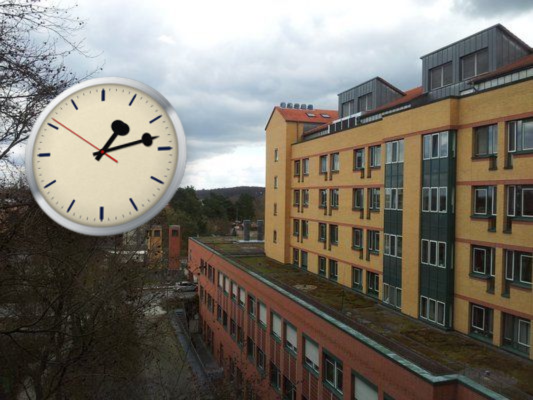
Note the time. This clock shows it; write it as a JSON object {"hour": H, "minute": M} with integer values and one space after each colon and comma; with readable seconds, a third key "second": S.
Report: {"hour": 1, "minute": 12, "second": 51}
